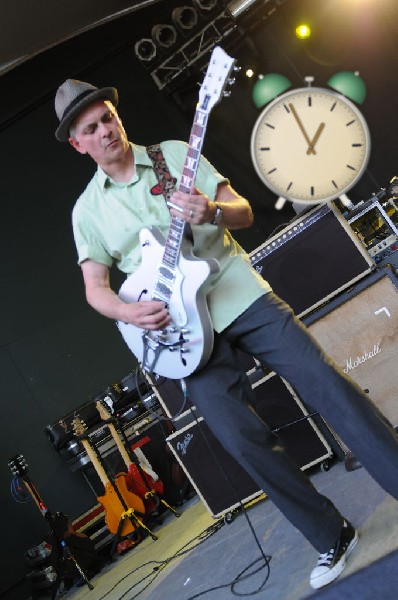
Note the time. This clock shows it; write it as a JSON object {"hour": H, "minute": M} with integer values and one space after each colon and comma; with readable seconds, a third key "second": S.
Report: {"hour": 12, "minute": 56}
